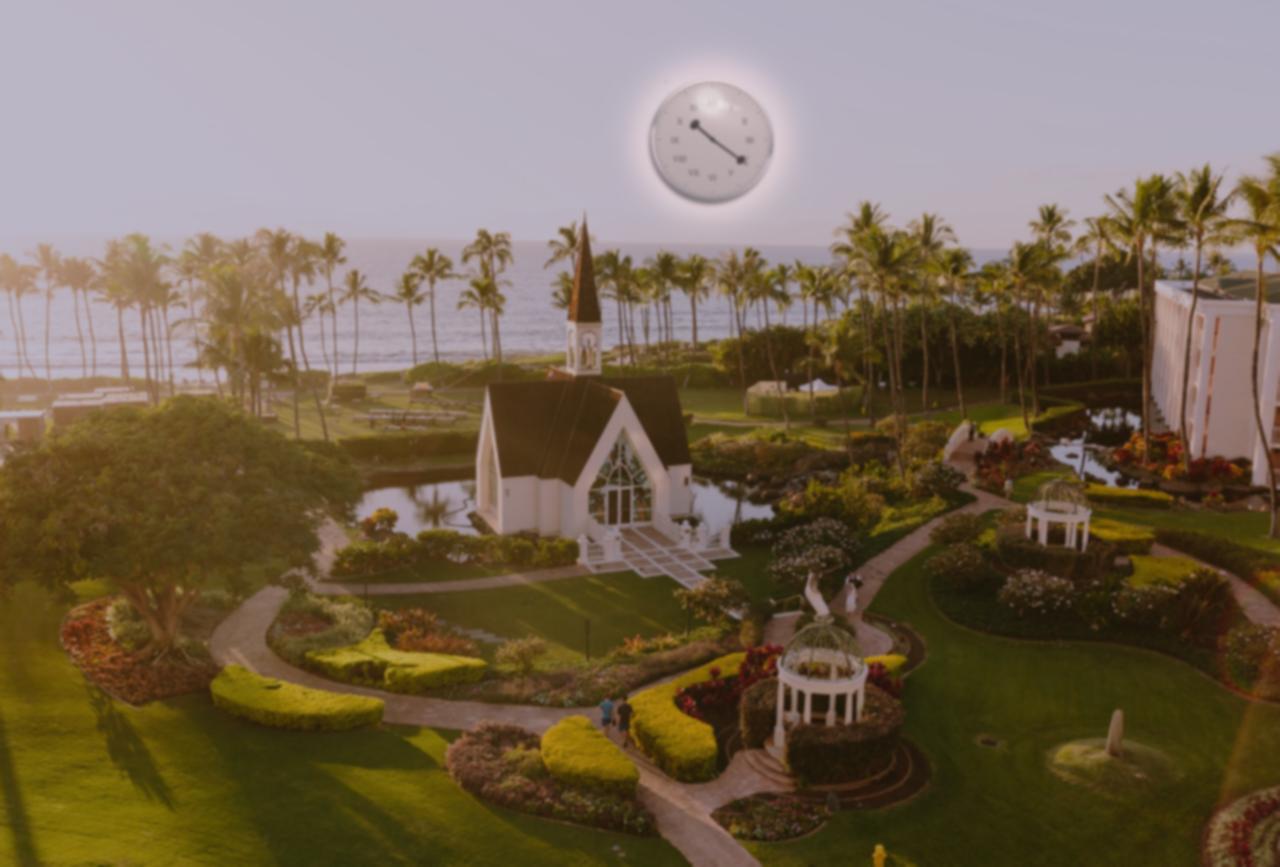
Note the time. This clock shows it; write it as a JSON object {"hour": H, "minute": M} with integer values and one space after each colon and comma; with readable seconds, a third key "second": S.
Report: {"hour": 10, "minute": 21}
